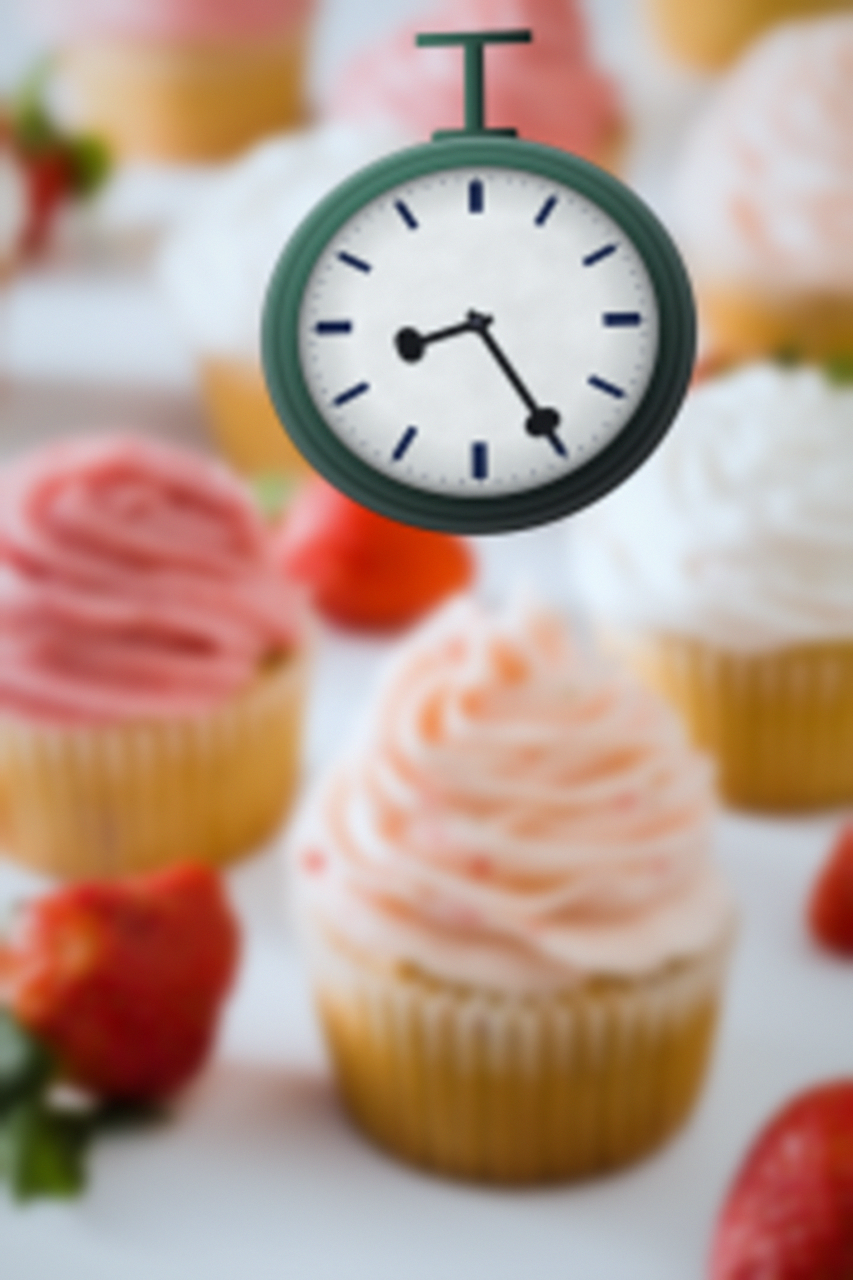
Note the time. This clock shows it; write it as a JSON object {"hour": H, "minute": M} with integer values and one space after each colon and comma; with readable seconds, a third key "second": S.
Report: {"hour": 8, "minute": 25}
